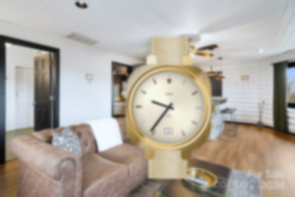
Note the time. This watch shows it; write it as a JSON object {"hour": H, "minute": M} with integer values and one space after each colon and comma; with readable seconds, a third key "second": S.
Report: {"hour": 9, "minute": 36}
